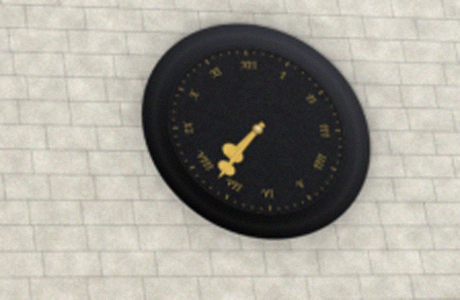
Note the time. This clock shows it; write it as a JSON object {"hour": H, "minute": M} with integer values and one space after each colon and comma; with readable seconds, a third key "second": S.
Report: {"hour": 7, "minute": 37}
